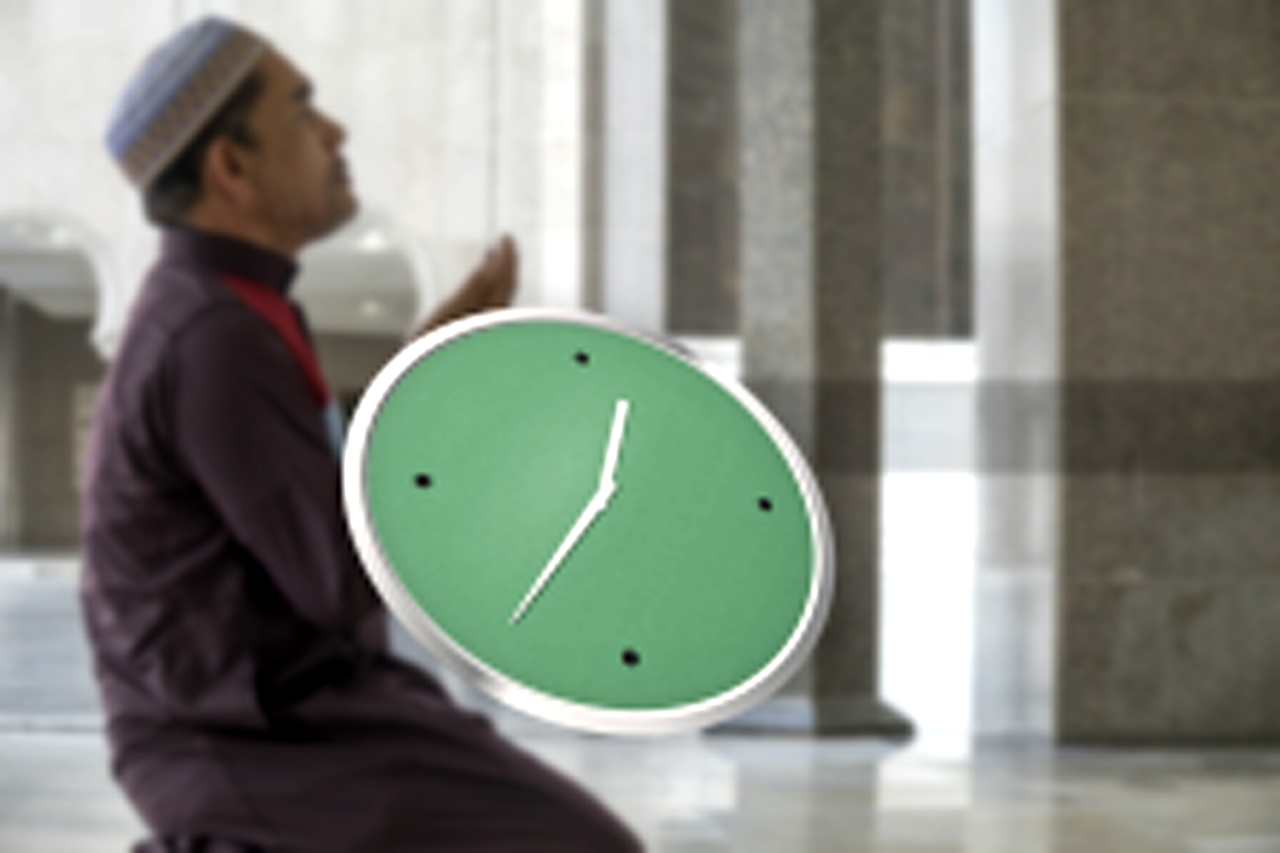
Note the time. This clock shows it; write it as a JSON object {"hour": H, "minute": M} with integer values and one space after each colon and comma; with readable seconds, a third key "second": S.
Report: {"hour": 12, "minute": 36}
